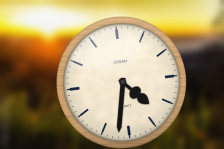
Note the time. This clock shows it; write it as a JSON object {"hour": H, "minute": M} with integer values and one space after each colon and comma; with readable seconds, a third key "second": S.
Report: {"hour": 4, "minute": 32}
